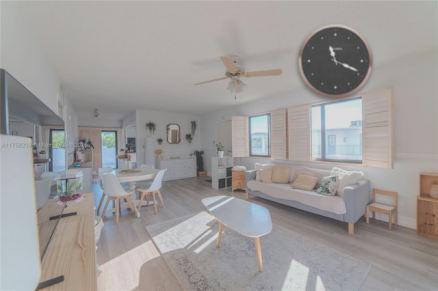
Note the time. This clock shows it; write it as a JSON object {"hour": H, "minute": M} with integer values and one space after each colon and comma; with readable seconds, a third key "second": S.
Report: {"hour": 11, "minute": 19}
